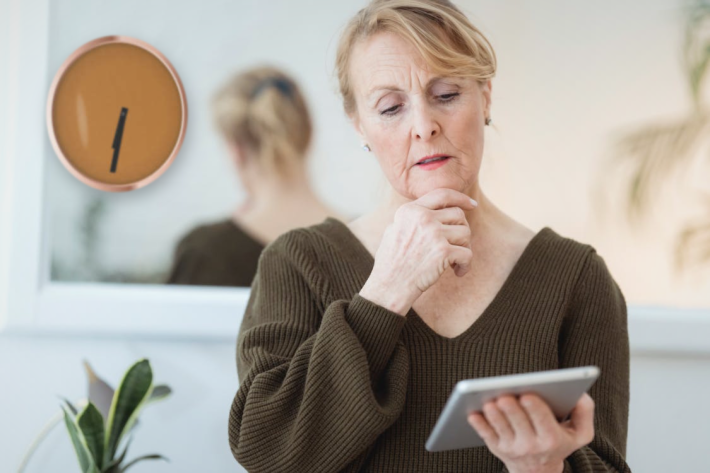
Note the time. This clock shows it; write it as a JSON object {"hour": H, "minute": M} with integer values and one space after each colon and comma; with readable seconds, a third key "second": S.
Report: {"hour": 6, "minute": 32}
